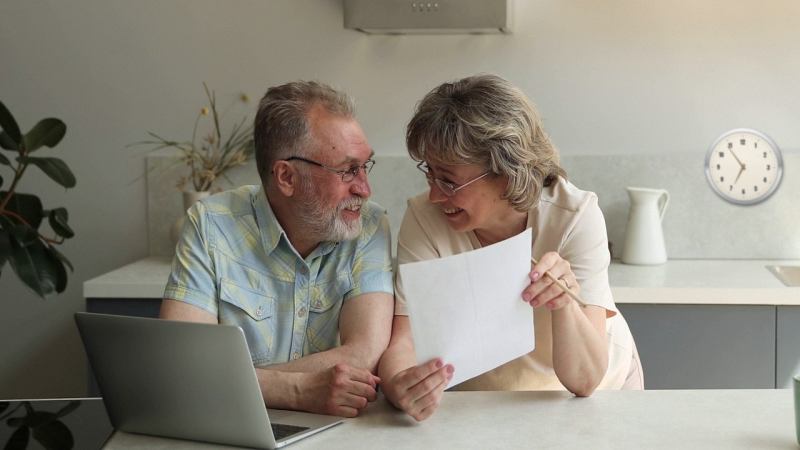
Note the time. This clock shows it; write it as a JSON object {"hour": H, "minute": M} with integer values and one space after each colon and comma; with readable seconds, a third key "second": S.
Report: {"hour": 6, "minute": 54}
